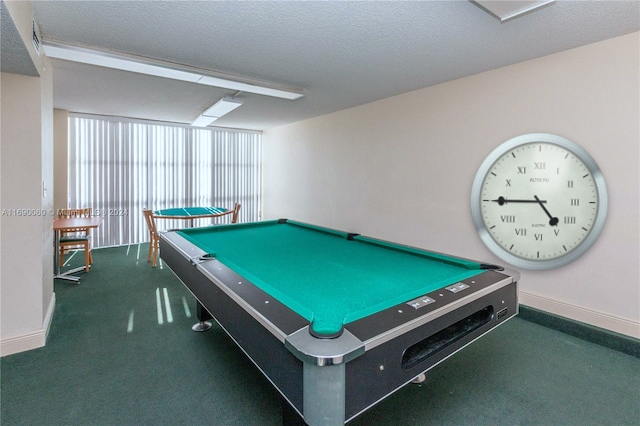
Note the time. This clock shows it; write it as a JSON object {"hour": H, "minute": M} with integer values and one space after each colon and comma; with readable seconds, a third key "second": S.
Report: {"hour": 4, "minute": 45}
